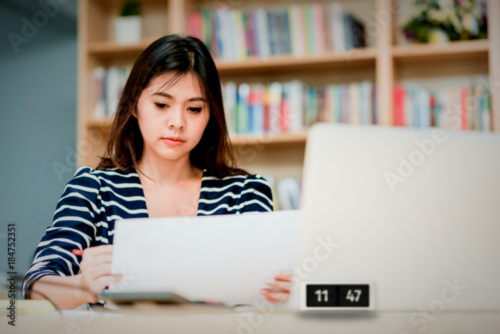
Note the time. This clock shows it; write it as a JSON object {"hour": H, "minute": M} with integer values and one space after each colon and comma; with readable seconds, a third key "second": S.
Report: {"hour": 11, "minute": 47}
